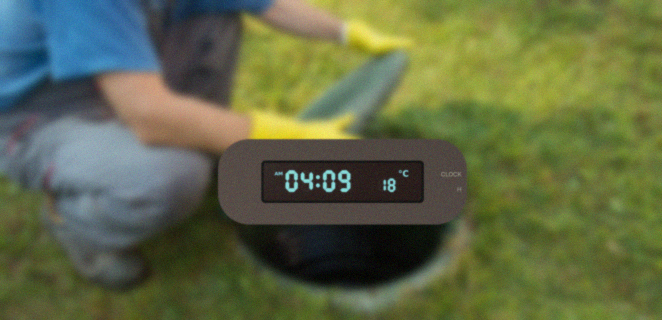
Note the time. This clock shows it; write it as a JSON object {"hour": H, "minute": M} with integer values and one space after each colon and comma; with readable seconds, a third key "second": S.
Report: {"hour": 4, "minute": 9}
